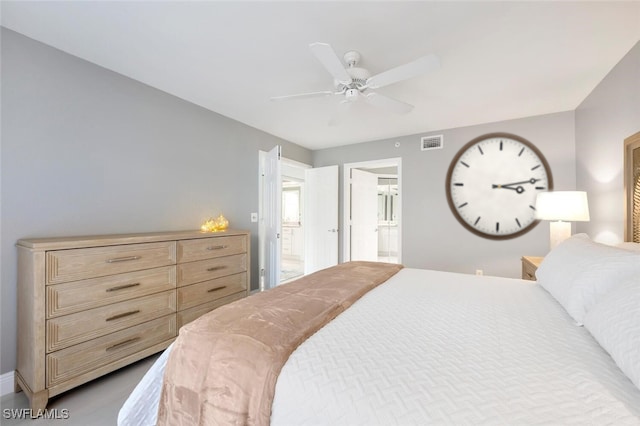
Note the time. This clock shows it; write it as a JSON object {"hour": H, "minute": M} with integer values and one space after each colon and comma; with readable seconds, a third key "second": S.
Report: {"hour": 3, "minute": 13}
